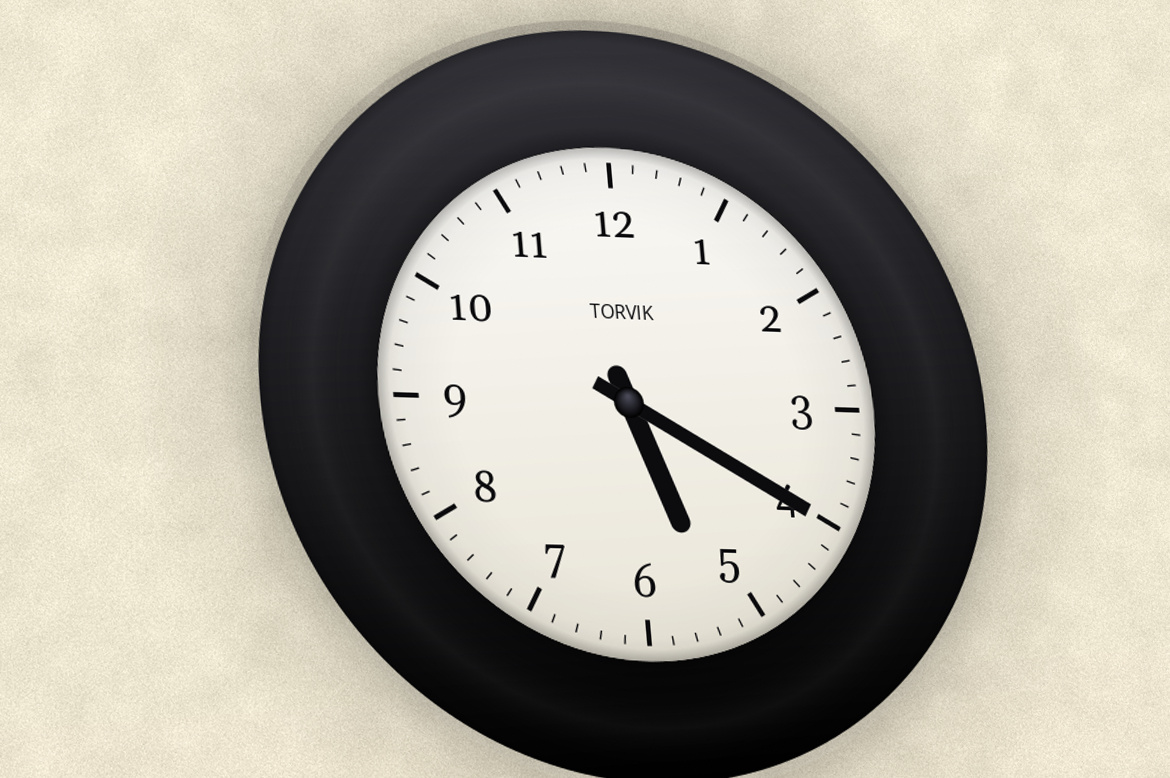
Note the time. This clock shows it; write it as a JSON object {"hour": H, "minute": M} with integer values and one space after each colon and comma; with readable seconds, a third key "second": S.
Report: {"hour": 5, "minute": 20}
